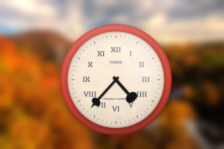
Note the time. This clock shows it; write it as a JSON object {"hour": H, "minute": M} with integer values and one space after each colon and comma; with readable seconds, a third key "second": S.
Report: {"hour": 4, "minute": 37}
